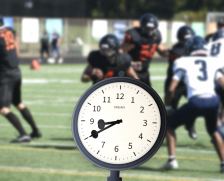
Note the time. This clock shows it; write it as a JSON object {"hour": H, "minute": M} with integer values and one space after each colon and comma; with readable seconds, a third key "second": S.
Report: {"hour": 8, "minute": 40}
